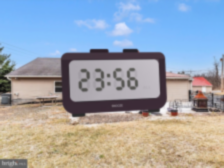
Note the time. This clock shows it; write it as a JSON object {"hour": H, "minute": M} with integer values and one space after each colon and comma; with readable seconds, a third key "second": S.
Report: {"hour": 23, "minute": 56}
